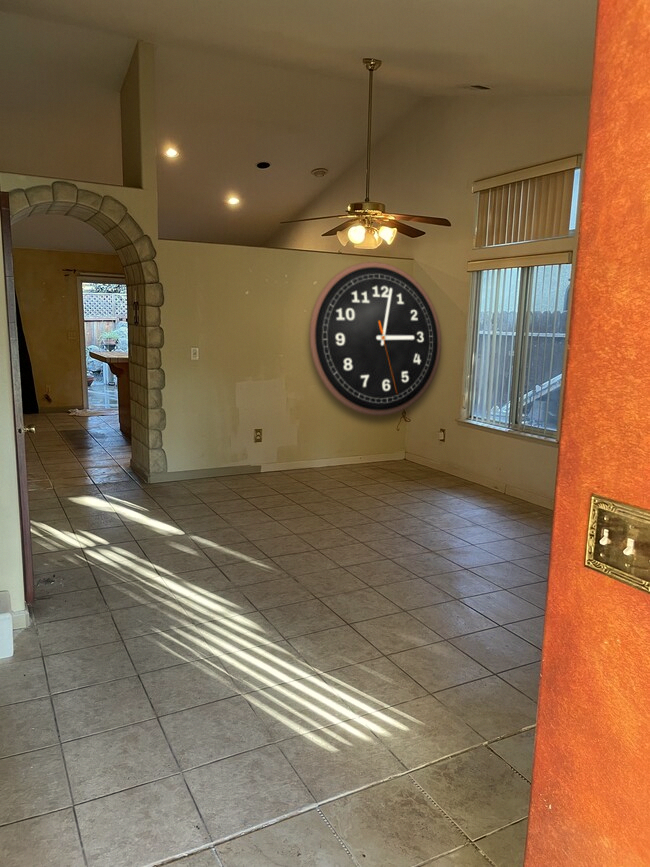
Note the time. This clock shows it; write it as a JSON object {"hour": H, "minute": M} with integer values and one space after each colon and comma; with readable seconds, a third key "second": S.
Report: {"hour": 3, "minute": 2, "second": 28}
